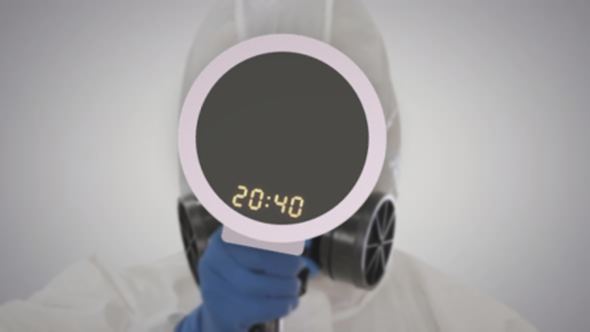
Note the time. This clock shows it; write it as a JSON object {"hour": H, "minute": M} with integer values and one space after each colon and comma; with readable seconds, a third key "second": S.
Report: {"hour": 20, "minute": 40}
